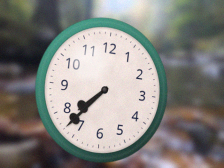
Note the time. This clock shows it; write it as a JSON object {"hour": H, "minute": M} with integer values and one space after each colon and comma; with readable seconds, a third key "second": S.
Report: {"hour": 7, "minute": 37}
